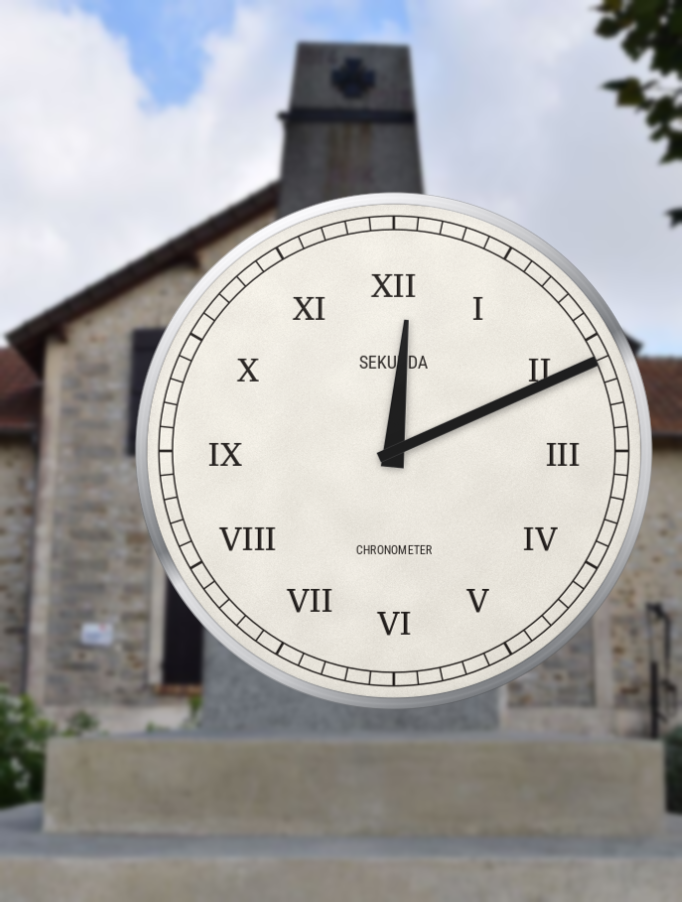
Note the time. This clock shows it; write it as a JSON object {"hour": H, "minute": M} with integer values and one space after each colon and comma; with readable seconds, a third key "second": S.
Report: {"hour": 12, "minute": 11}
